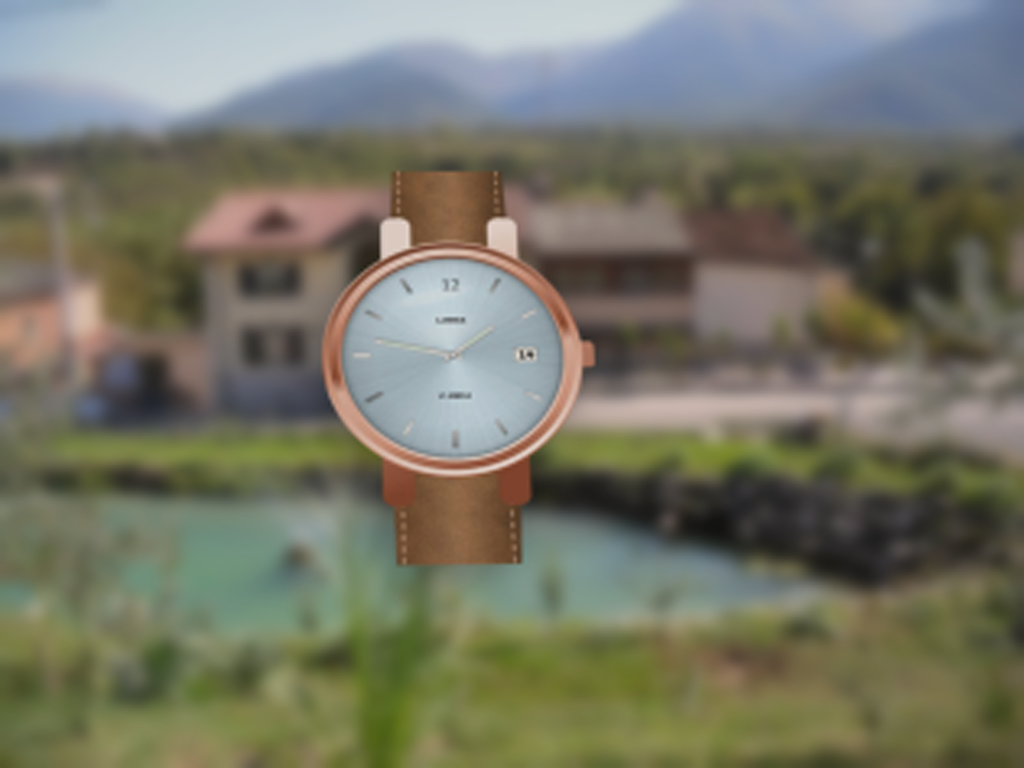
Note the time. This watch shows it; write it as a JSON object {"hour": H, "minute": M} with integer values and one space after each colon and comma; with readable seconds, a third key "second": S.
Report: {"hour": 1, "minute": 47}
